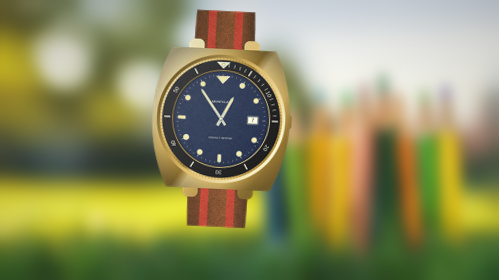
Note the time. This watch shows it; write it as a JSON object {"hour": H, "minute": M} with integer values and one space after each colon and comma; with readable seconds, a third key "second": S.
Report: {"hour": 12, "minute": 54}
